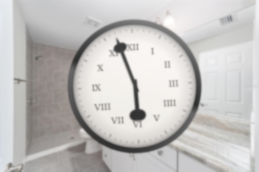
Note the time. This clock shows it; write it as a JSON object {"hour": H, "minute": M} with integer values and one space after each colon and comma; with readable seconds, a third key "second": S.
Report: {"hour": 5, "minute": 57}
